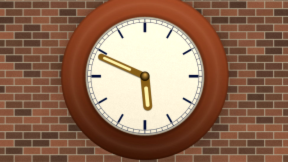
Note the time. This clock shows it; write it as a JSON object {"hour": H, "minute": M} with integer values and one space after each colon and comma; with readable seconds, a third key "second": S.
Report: {"hour": 5, "minute": 49}
